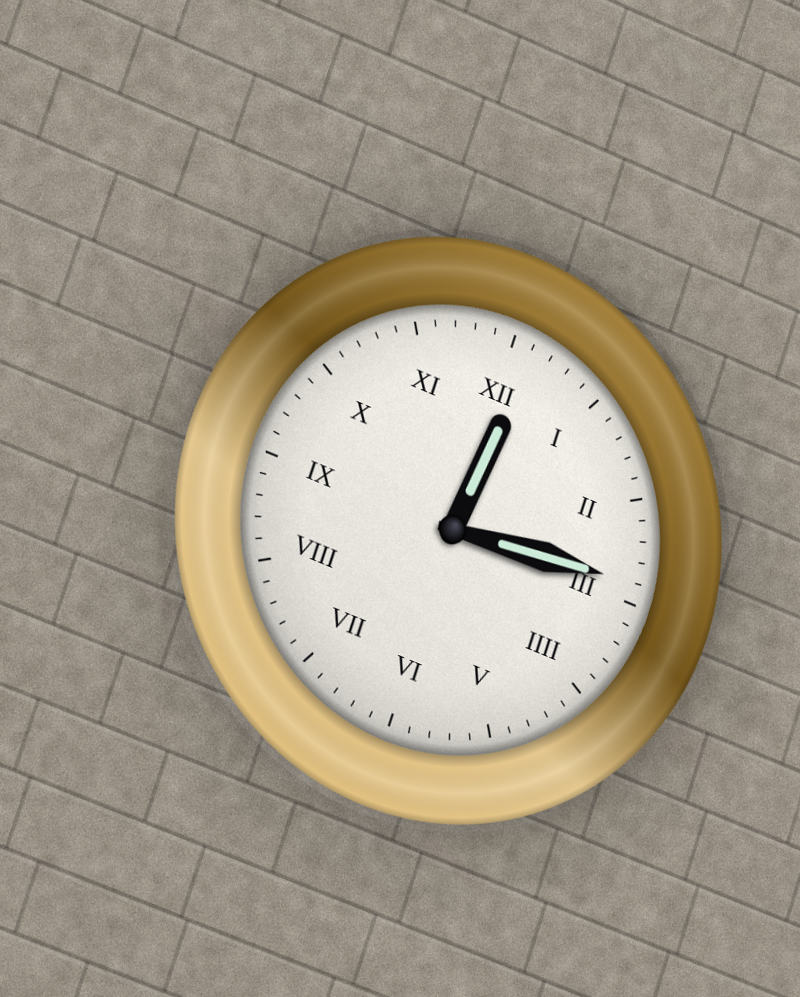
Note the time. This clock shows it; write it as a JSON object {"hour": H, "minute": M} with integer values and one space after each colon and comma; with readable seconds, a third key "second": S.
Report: {"hour": 12, "minute": 14}
